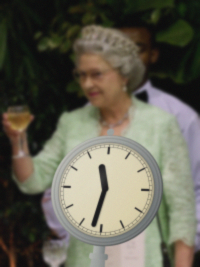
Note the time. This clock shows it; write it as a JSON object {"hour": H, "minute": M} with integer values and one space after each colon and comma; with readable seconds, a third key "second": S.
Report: {"hour": 11, "minute": 32}
